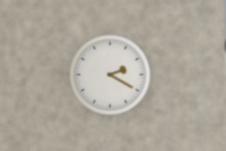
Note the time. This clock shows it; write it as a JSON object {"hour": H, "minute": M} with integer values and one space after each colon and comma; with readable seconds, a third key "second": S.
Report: {"hour": 2, "minute": 20}
